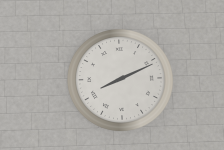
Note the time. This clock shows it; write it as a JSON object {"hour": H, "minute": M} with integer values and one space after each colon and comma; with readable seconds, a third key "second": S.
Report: {"hour": 8, "minute": 11}
